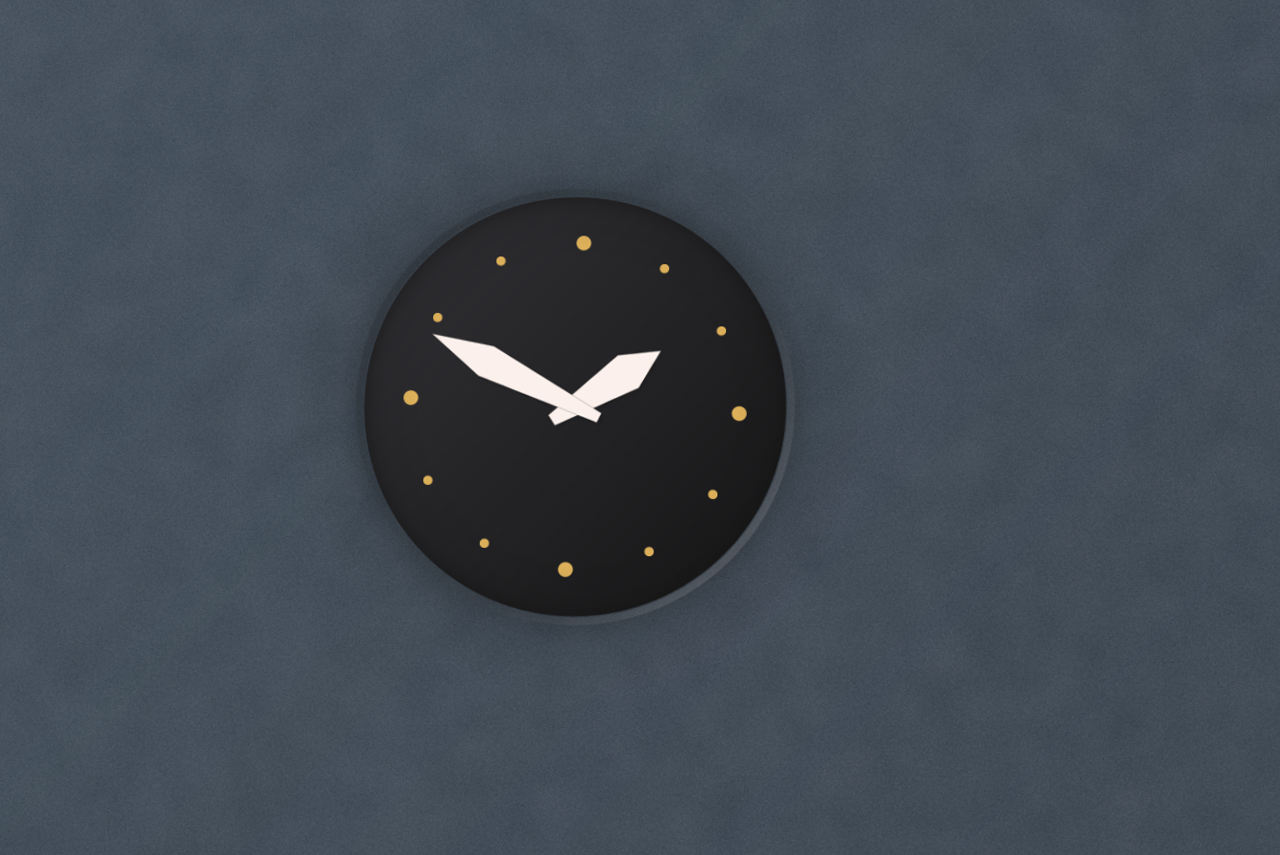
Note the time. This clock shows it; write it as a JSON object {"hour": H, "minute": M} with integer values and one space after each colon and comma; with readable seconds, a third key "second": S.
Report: {"hour": 1, "minute": 49}
